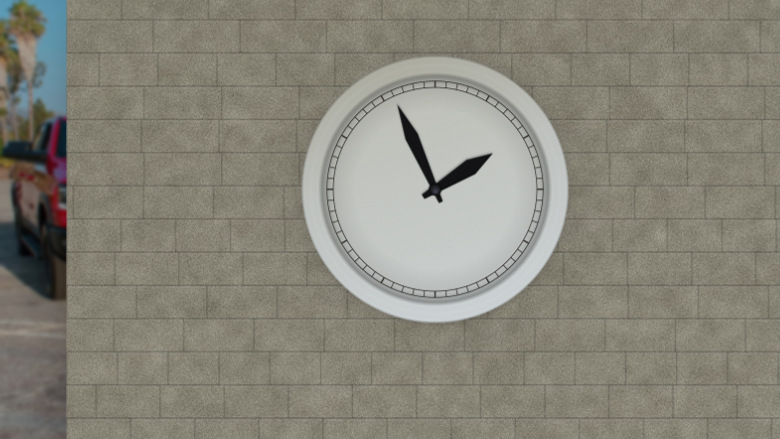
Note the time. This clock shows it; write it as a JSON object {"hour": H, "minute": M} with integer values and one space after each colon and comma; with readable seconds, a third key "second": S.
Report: {"hour": 1, "minute": 56}
